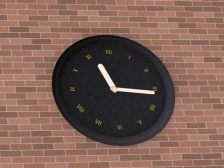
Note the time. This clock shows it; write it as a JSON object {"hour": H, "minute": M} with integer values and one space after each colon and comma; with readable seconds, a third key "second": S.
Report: {"hour": 11, "minute": 16}
